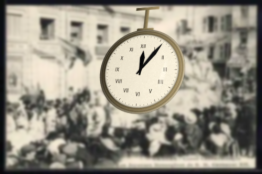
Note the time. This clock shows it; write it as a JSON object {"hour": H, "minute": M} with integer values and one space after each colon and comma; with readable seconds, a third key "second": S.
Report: {"hour": 12, "minute": 6}
